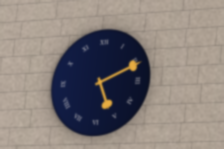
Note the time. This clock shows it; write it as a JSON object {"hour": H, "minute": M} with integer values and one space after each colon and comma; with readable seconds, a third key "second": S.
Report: {"hour": 5, "minute": 11}
